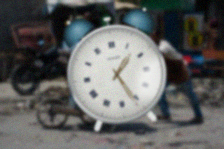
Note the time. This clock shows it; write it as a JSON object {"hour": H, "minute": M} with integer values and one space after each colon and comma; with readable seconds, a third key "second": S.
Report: {"hour": 1, "minute": 26}
